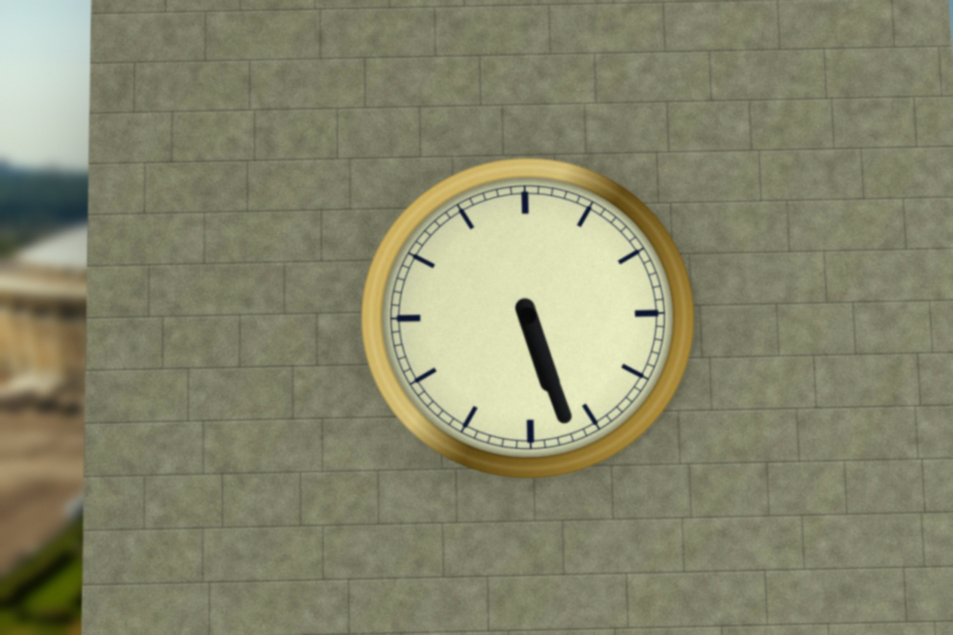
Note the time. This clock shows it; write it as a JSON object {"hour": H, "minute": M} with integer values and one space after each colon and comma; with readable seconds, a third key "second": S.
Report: {"hour": 5, "minute": 27}
